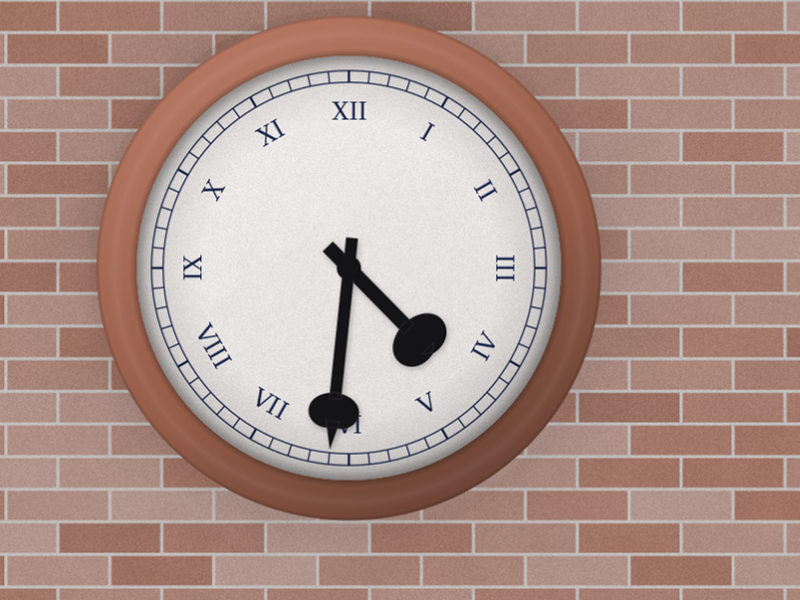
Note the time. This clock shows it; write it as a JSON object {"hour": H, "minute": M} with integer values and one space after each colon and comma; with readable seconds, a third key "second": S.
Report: {"hour": 4, "minute": 31}
